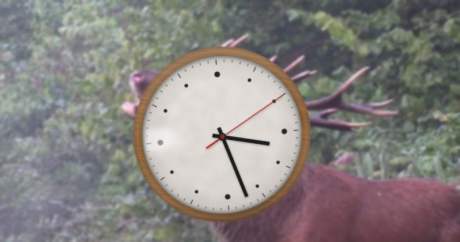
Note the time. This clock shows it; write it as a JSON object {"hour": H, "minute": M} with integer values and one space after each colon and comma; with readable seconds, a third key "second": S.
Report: {"hour": 3, "minute": 27, "second": 10}
